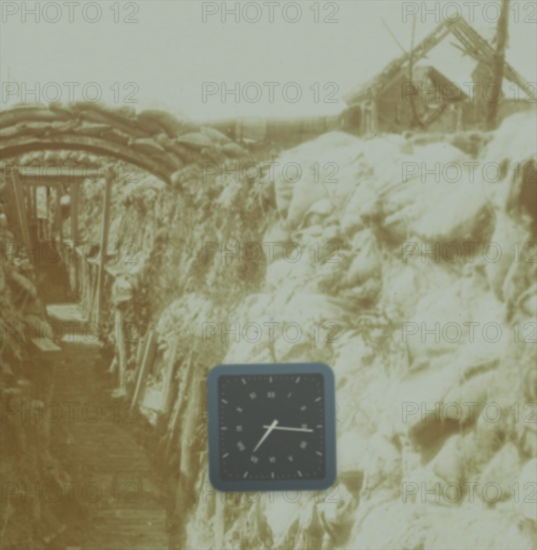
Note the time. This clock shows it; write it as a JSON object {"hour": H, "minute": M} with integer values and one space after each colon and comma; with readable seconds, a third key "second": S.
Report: {"hour": 7, "minute": 16}
